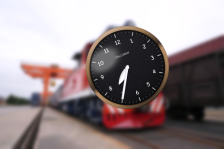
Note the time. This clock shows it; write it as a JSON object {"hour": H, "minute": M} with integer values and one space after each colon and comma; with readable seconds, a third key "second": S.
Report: {"hour": 7, "minute": 35}
